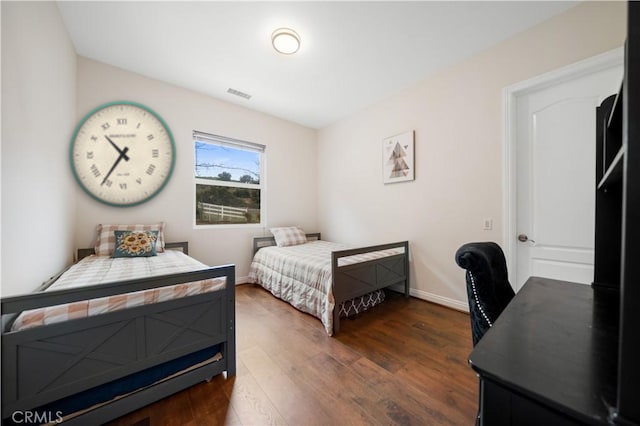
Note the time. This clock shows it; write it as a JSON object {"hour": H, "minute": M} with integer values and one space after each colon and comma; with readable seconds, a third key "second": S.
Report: {"hour": 10, "minute": 36}
